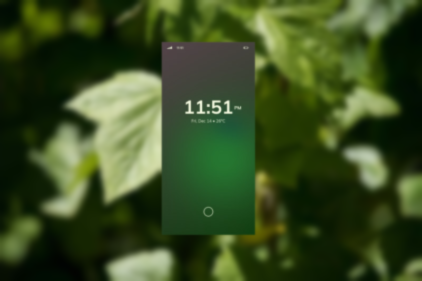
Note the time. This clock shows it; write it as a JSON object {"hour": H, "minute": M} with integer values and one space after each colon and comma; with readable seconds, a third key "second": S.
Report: {"hour": 11, "minute": 51}
